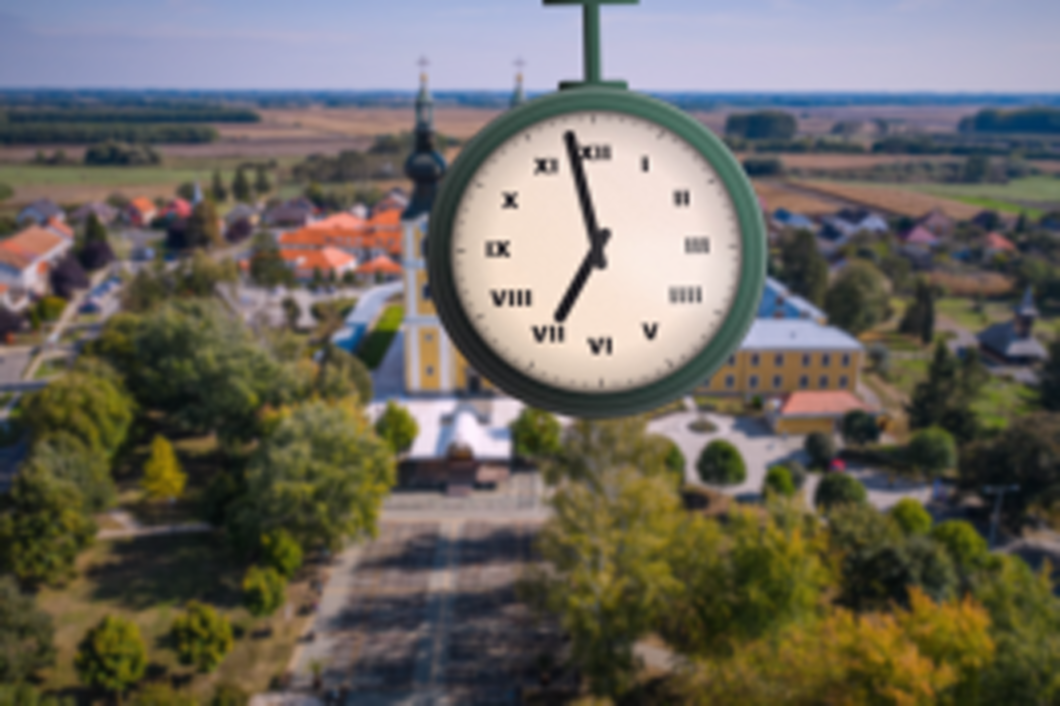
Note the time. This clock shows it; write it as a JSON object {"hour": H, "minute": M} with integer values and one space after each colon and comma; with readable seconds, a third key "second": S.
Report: {"hour": 6, "minute": 58}
